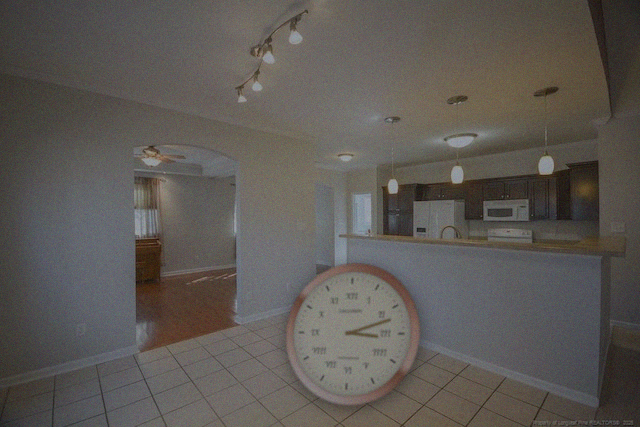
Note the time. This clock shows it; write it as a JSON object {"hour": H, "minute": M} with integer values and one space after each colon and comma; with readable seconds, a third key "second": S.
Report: {"hour": 3, "minute": 12}
